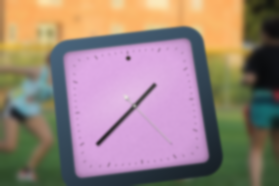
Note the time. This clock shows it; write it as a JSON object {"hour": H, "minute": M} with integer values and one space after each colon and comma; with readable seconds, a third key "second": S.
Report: {"hour": 1, "minute": 38, "second": 24}
